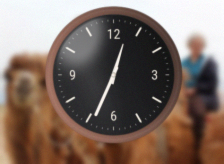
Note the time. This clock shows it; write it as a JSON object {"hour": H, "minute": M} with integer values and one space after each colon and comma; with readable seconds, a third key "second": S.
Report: {"hour": 12, "minute": 34}
